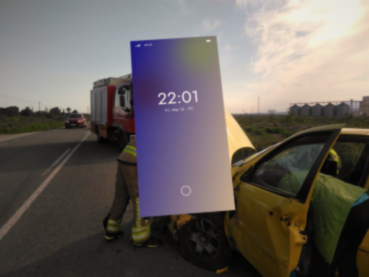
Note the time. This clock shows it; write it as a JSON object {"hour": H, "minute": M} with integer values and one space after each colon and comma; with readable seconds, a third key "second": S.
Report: {"hour": 22, "minute": 1}
